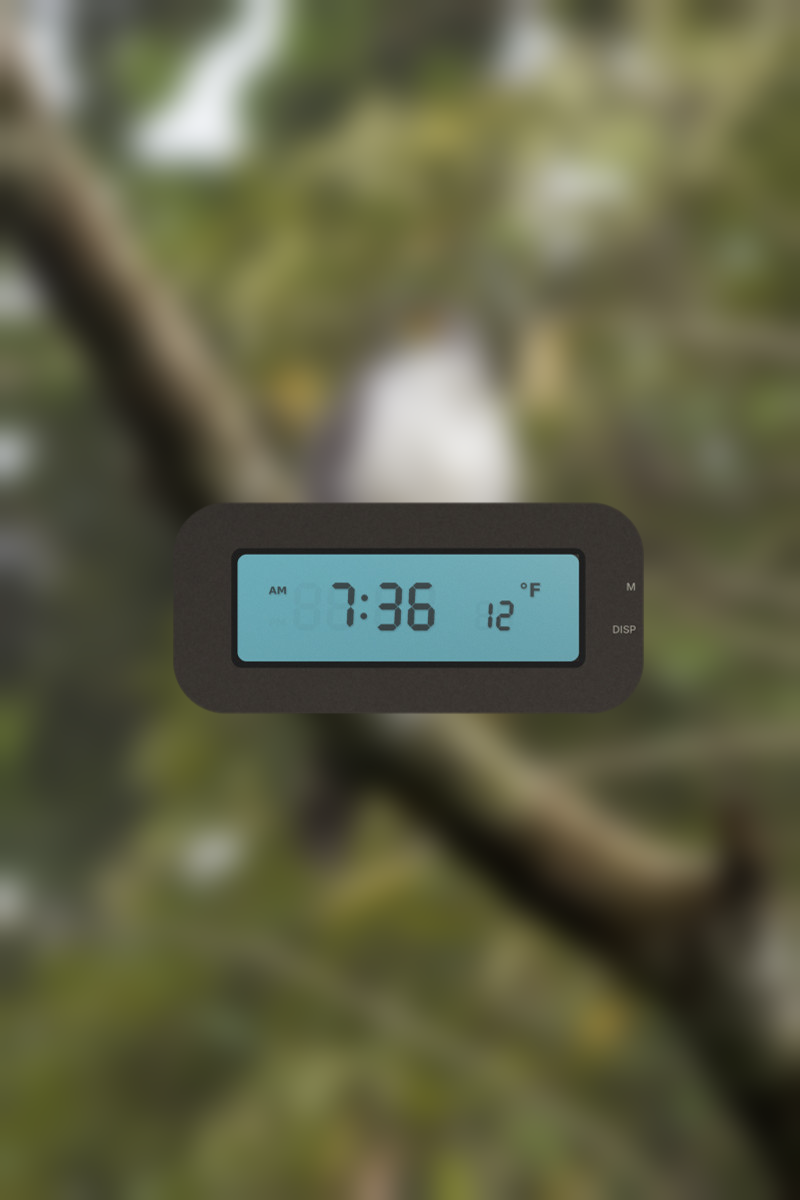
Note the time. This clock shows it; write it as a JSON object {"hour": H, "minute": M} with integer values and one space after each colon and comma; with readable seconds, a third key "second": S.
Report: {"hour": 7, "minute": 36}
